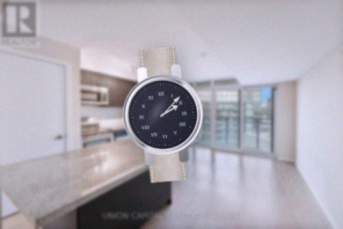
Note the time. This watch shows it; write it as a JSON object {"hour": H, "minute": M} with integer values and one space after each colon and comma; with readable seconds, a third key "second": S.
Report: {"hour": 2, "minute": 8}
